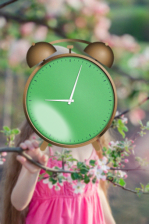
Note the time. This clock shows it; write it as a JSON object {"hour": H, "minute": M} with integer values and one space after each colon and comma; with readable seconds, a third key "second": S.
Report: {"hour": 9, "minute": 3}
